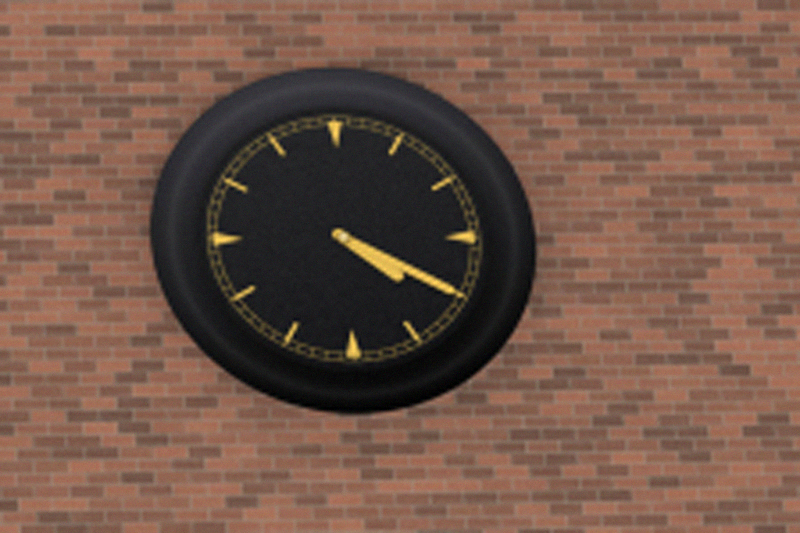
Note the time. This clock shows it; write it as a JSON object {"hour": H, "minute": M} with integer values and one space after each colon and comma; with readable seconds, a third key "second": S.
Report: {"hour": 4, "minute": 20}
